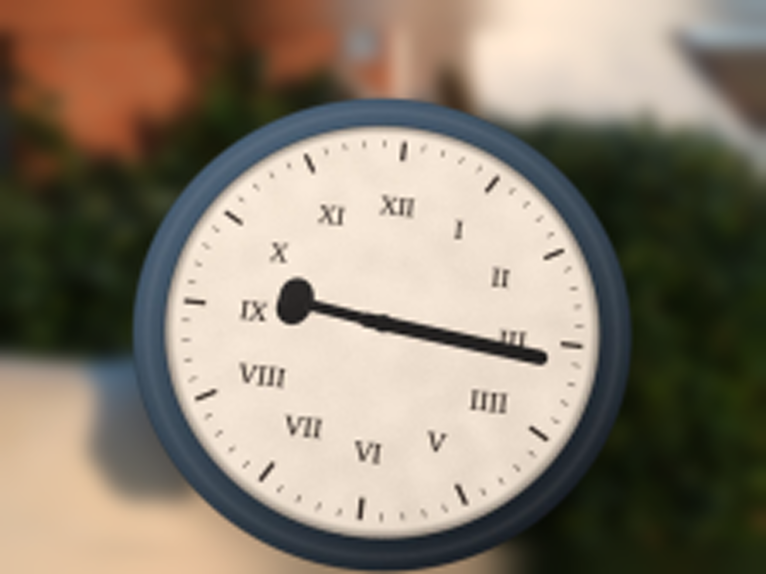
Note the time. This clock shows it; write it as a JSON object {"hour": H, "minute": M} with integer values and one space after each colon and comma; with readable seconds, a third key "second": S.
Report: {"hour": 9, "minute": 16}
